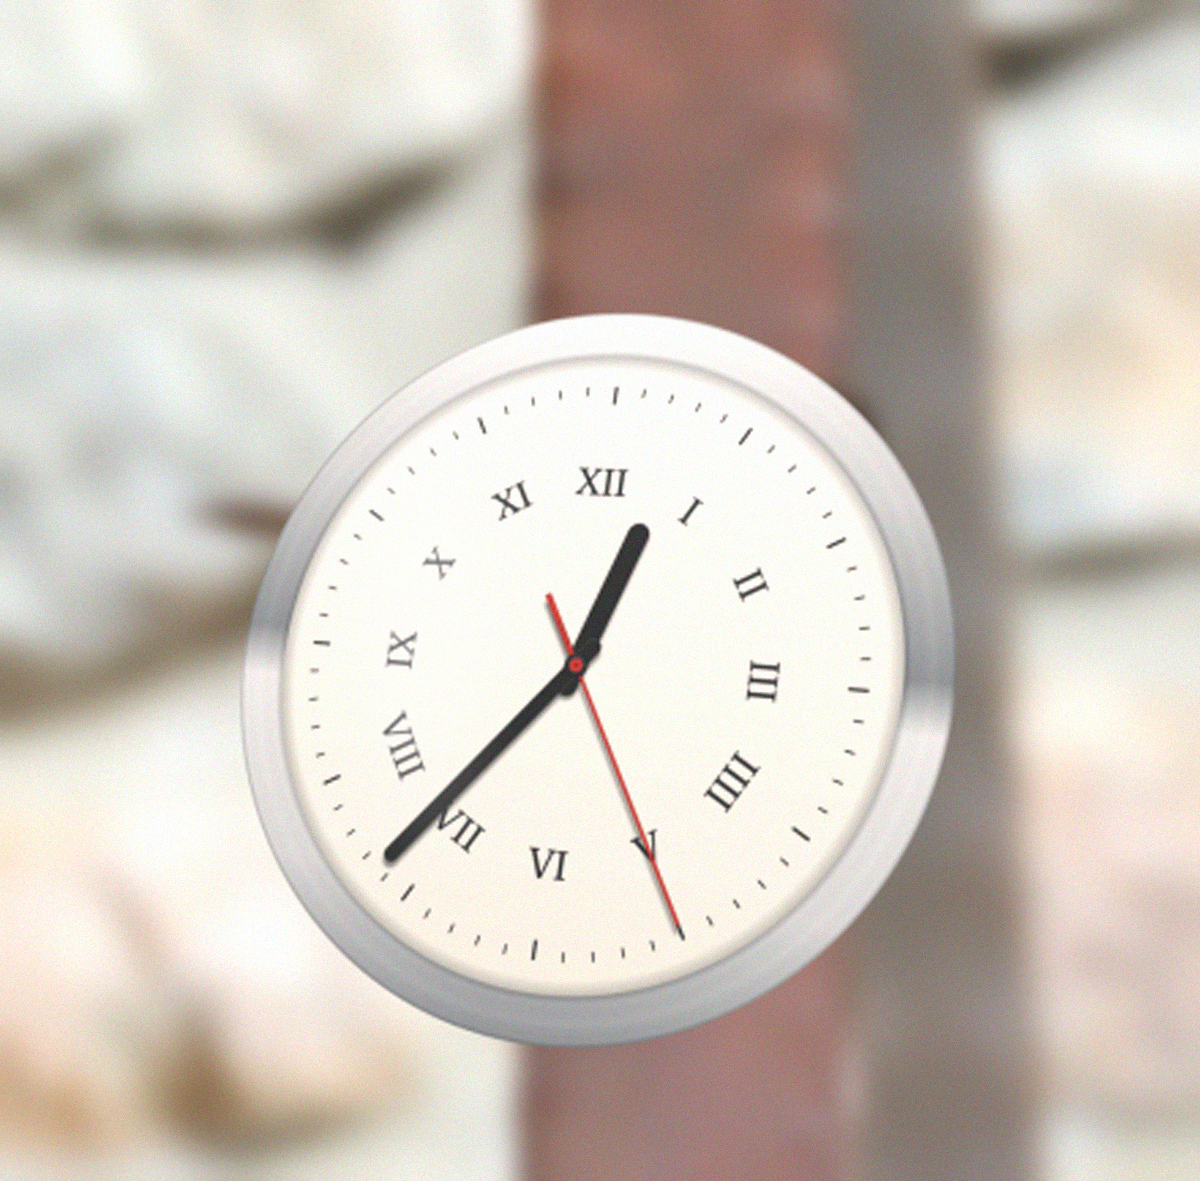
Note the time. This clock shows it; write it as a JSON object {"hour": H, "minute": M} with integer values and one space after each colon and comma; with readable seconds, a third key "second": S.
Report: {"hour": 12, "minute": 36, "second": 25}
